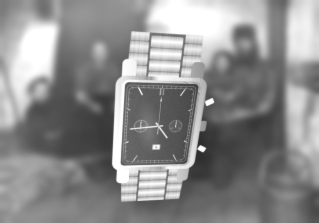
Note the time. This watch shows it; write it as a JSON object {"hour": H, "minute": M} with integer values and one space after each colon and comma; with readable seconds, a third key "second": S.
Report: {"hour": 4, "minute": 44}
